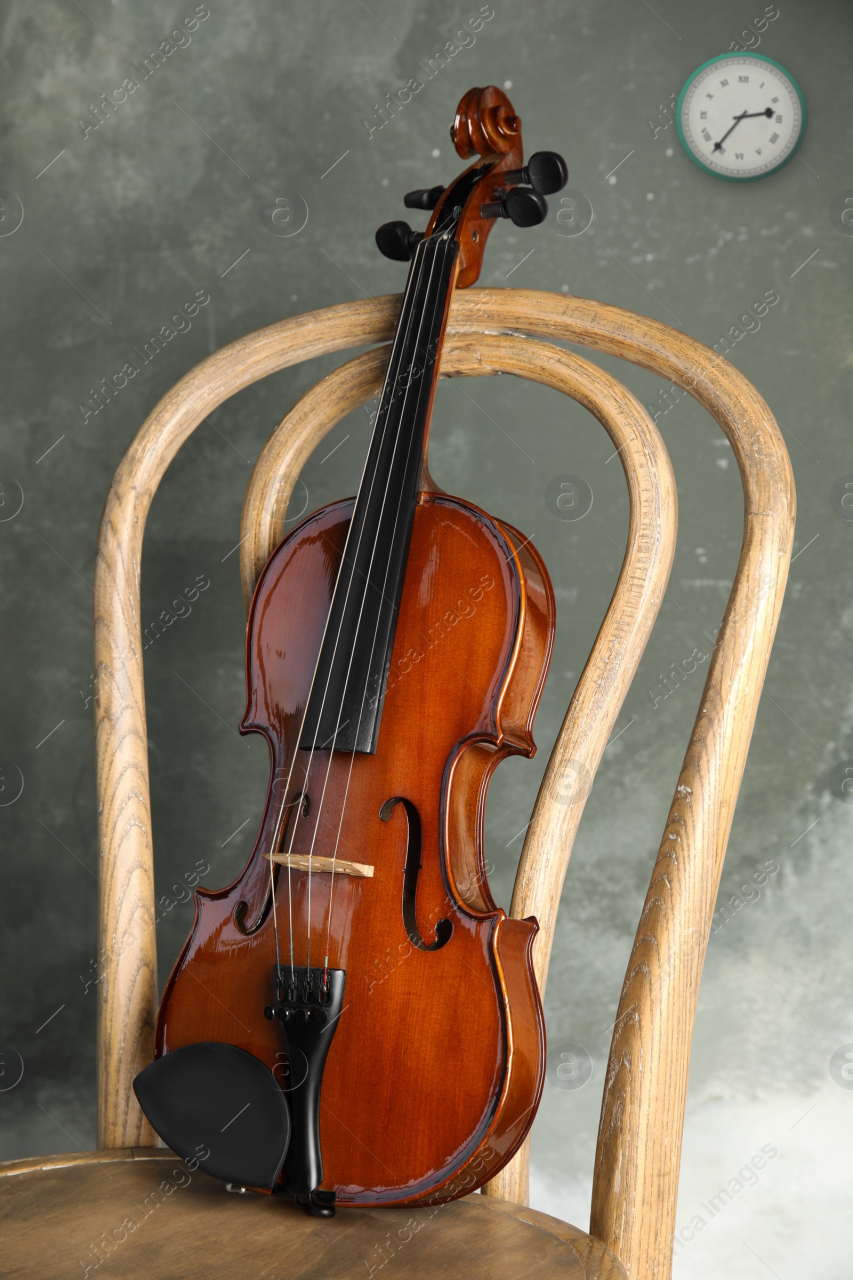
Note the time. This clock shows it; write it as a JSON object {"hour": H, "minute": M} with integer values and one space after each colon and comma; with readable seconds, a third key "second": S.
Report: {"hour": 2, "minute": 36}
